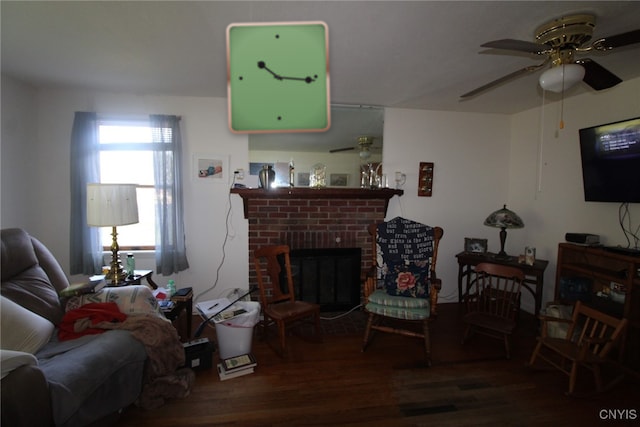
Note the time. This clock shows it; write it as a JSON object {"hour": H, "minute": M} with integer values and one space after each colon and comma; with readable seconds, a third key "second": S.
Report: {"hour": 10, "minute": 16}
